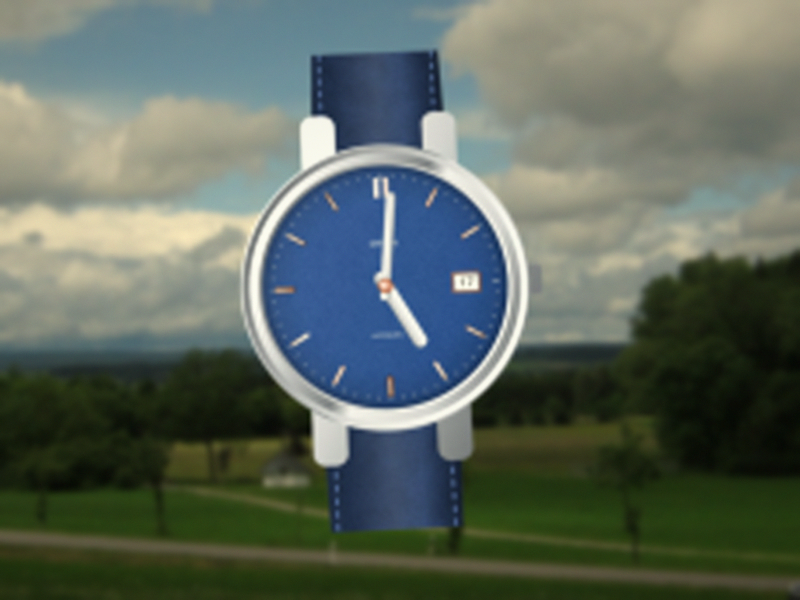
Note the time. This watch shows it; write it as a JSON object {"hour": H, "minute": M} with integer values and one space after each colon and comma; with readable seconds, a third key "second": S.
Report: {"hour": 5, "minute": 1}
